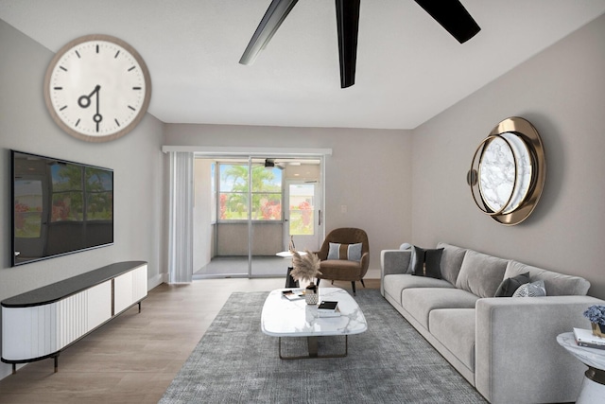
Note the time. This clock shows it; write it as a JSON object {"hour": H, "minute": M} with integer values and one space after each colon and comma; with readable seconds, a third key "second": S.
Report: {"hour": 7, "minute": 30}
